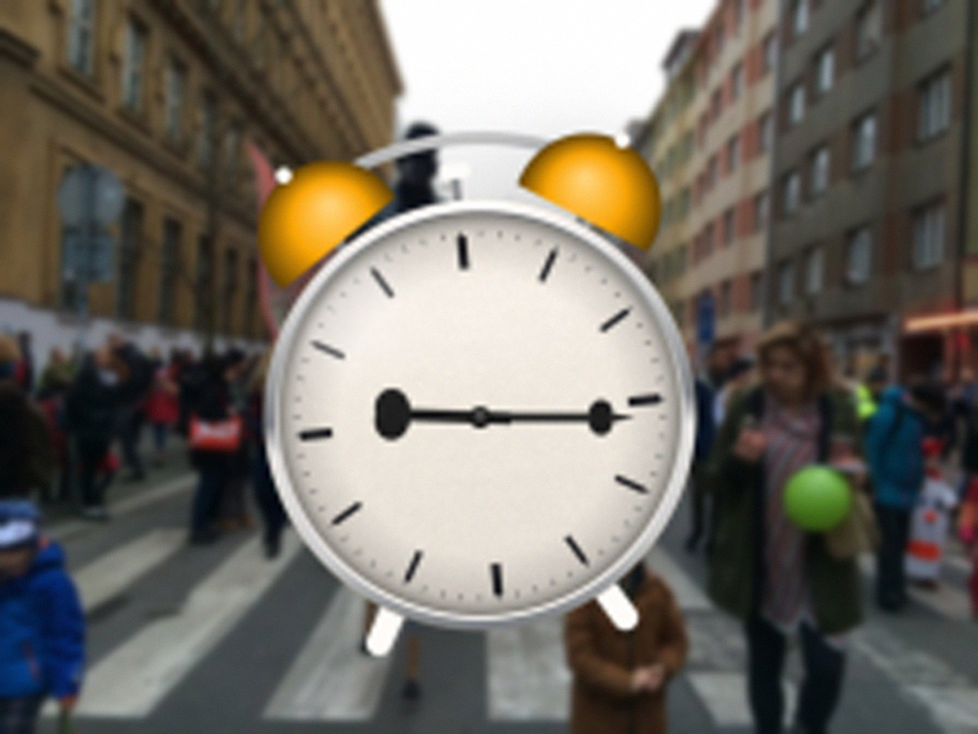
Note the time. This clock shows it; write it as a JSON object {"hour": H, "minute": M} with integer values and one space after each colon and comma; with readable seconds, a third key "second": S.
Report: {"hour": 9, "minute": 16}
